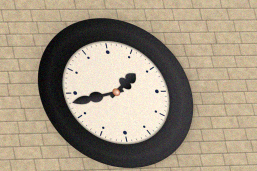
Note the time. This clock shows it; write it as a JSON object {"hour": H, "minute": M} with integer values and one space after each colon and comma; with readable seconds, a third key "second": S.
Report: {"hour": 1, "minute": 43}
